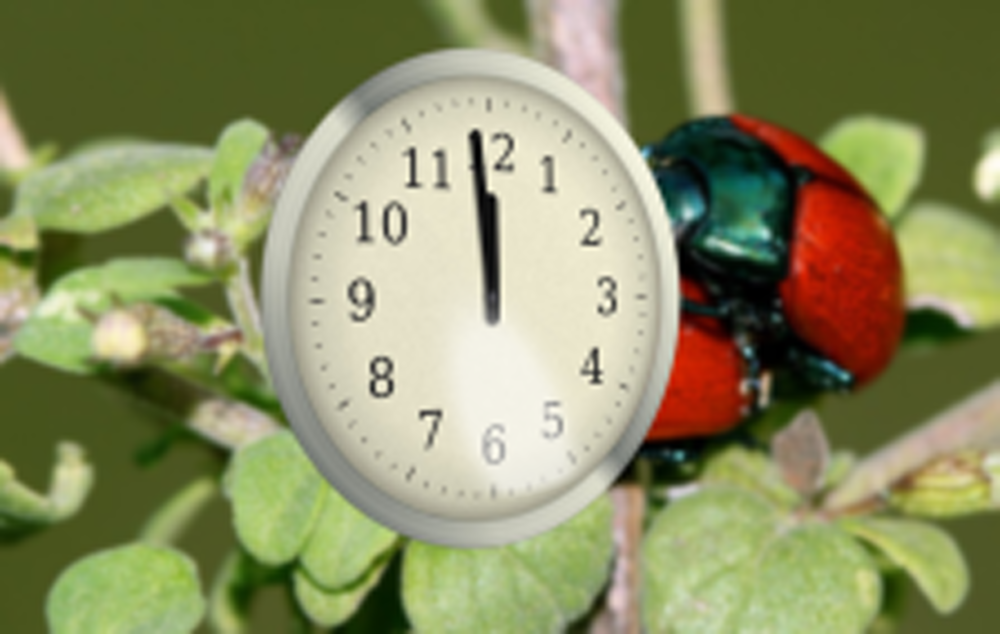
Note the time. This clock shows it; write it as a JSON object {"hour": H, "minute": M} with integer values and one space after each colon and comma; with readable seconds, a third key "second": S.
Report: {"hour": 11, "minute": 59}
